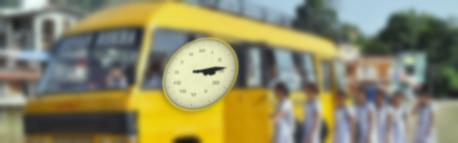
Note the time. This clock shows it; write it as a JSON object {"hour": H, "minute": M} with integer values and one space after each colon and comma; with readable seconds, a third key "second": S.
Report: {"hour": 3, "minute": 14}
